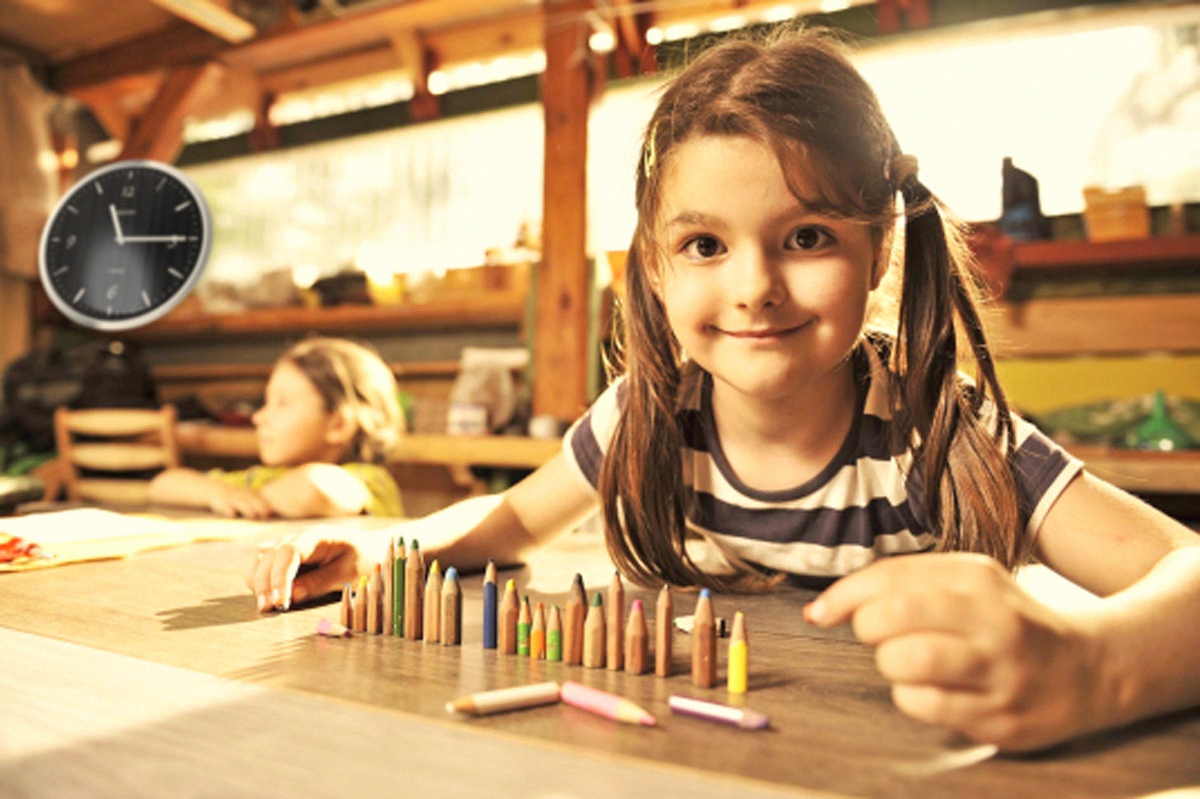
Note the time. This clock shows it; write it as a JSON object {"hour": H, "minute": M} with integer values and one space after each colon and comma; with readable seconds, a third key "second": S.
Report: {"hour": 11, "minute": 15}
